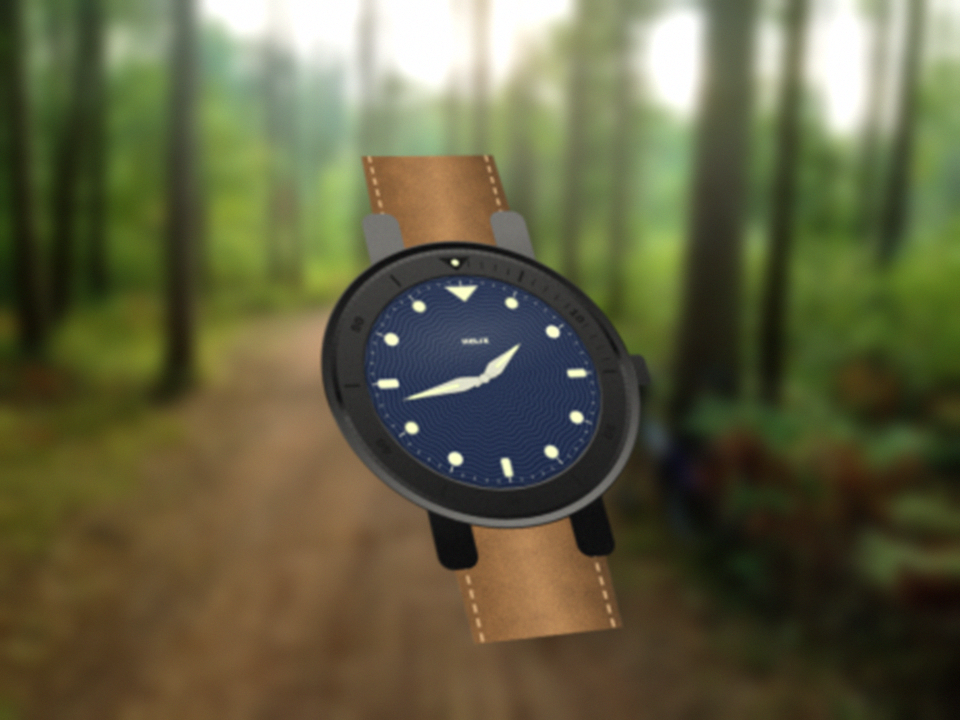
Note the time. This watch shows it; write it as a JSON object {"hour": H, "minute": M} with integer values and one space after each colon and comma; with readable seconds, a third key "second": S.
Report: {"hour": 1, "minute": 43}
